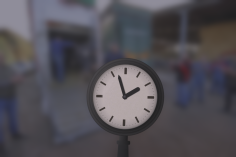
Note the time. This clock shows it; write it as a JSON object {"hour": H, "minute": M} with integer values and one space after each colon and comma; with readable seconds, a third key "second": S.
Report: {"hour": 1, "minute": 57}
